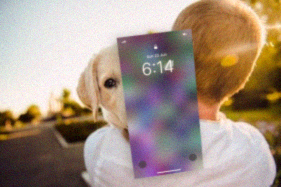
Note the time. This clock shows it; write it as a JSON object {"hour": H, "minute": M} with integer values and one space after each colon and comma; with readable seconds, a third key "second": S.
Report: {"hour": 6, "minute": 14}
